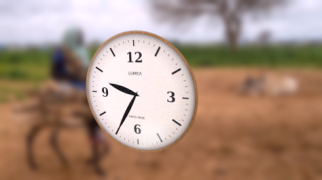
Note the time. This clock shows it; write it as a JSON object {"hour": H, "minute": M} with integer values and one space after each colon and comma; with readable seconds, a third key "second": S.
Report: {"hour": 9, "minute": 35}
